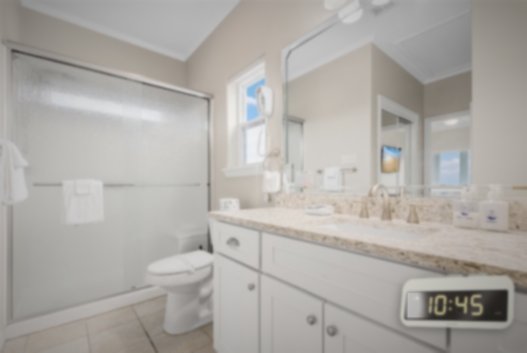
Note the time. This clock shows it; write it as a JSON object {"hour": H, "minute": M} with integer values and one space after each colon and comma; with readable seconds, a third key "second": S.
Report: {"hour": 10, "minute": 45}
